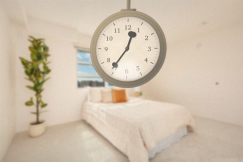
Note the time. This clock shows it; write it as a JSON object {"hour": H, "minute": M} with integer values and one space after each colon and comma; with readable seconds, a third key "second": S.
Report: {"hour": 12, "minute": 36}
